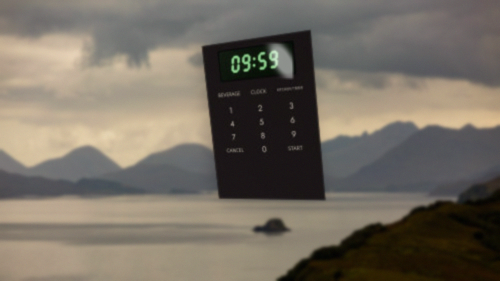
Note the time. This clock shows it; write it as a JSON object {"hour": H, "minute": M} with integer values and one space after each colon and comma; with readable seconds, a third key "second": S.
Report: {"hour": 9, "minute": 59}
